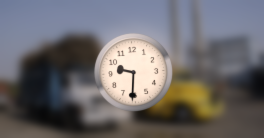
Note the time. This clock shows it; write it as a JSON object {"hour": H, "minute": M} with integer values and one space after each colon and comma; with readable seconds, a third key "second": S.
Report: {"hour": 9, "minute": 31}
